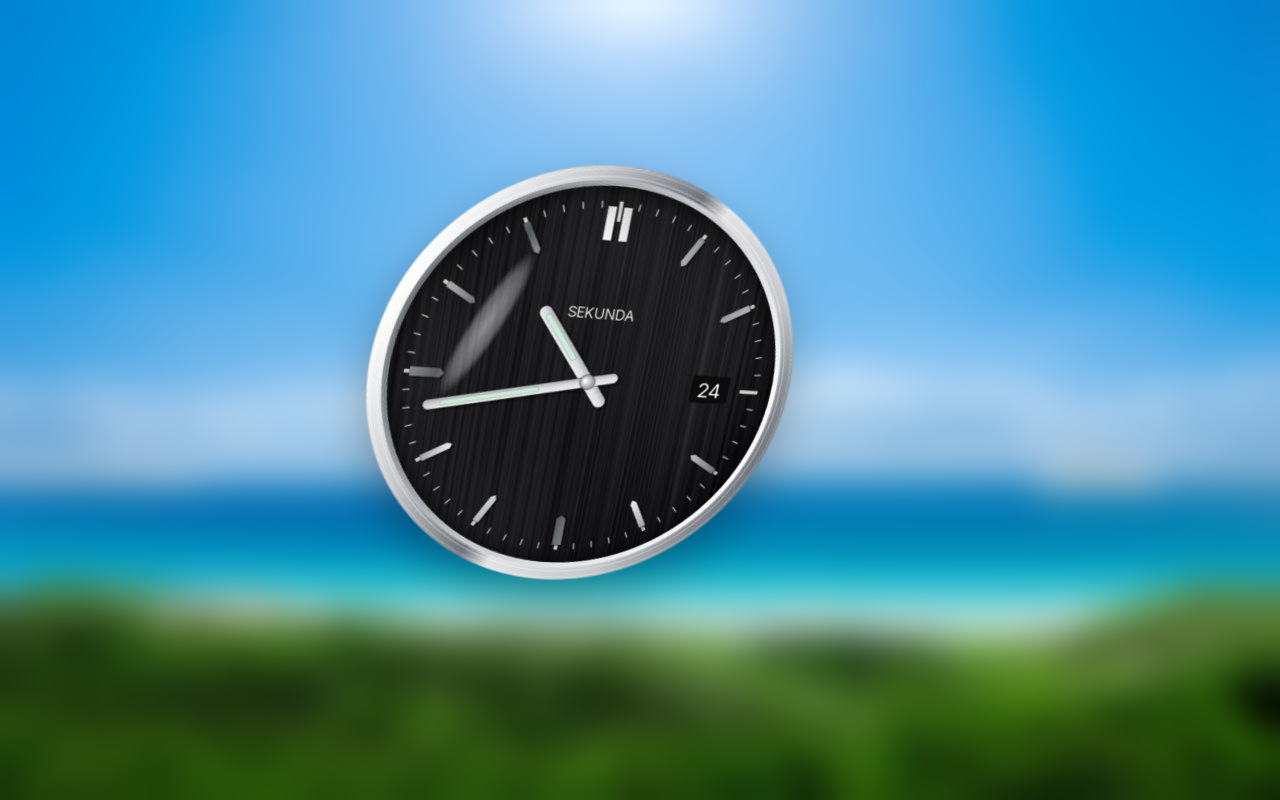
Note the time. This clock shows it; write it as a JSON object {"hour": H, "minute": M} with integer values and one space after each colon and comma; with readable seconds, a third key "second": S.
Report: {"hour": 10, "minute": 43}
